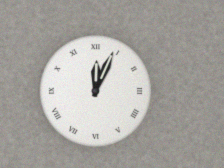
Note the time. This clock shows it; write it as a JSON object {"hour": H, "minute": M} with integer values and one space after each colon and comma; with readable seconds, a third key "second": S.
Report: {"hour": 12, "minute": 4}
